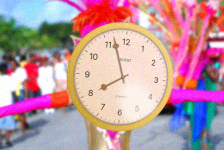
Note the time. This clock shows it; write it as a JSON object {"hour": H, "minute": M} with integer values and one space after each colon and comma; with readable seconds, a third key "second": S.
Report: {"hour": 7, "minute": 57}
